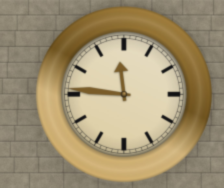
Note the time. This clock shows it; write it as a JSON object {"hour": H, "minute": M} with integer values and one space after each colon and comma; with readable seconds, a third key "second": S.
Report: {"hour": 11, "minute": 46}
